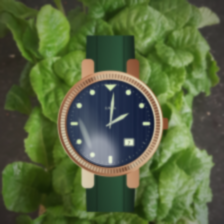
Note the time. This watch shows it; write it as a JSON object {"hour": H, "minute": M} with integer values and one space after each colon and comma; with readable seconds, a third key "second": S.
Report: {"hour": 2, "minute": 1}
